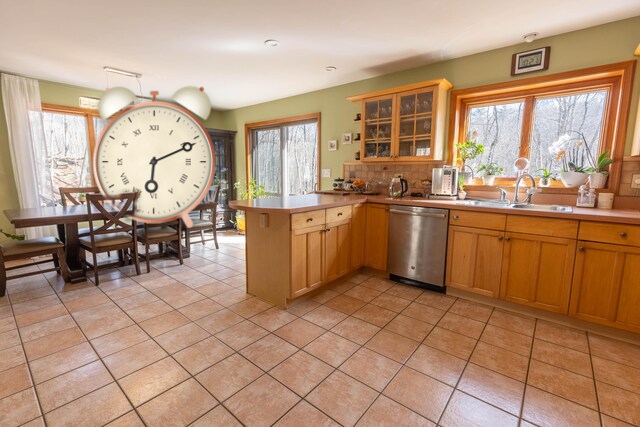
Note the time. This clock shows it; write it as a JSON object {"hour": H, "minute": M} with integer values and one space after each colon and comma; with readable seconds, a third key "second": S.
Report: {"hour": 6, "minute": 11}
